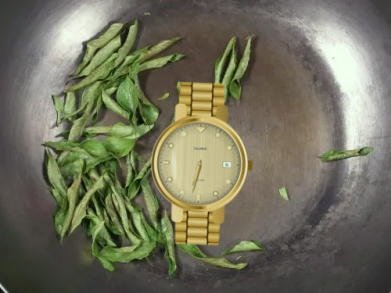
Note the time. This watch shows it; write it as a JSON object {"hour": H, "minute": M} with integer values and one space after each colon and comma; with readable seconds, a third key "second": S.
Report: {"hour": 6, "minute": 32}
